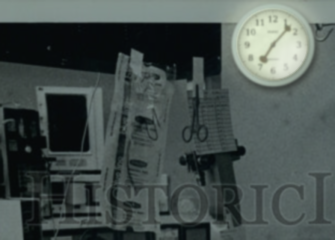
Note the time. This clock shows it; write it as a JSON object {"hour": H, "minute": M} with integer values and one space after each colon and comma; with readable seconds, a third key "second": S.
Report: {"hour": 7, "minute": 7}
